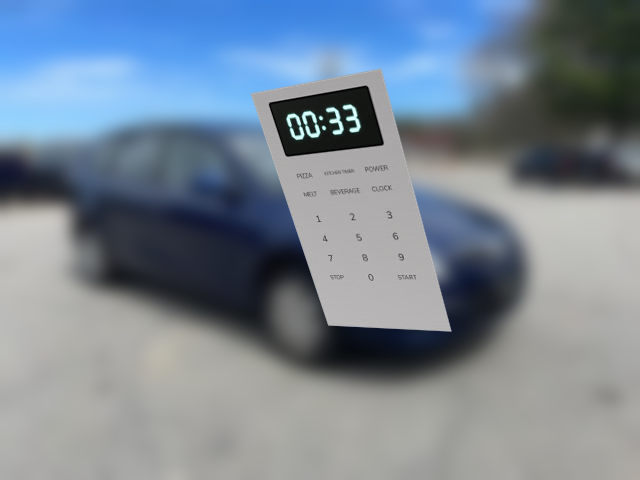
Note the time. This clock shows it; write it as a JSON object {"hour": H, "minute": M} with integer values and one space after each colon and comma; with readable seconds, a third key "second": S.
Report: {"hour": 0, "minute": 33}
